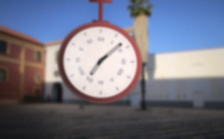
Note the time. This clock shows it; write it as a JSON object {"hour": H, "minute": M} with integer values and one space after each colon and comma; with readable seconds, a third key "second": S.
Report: {"hour": 7, "minute": 8}
